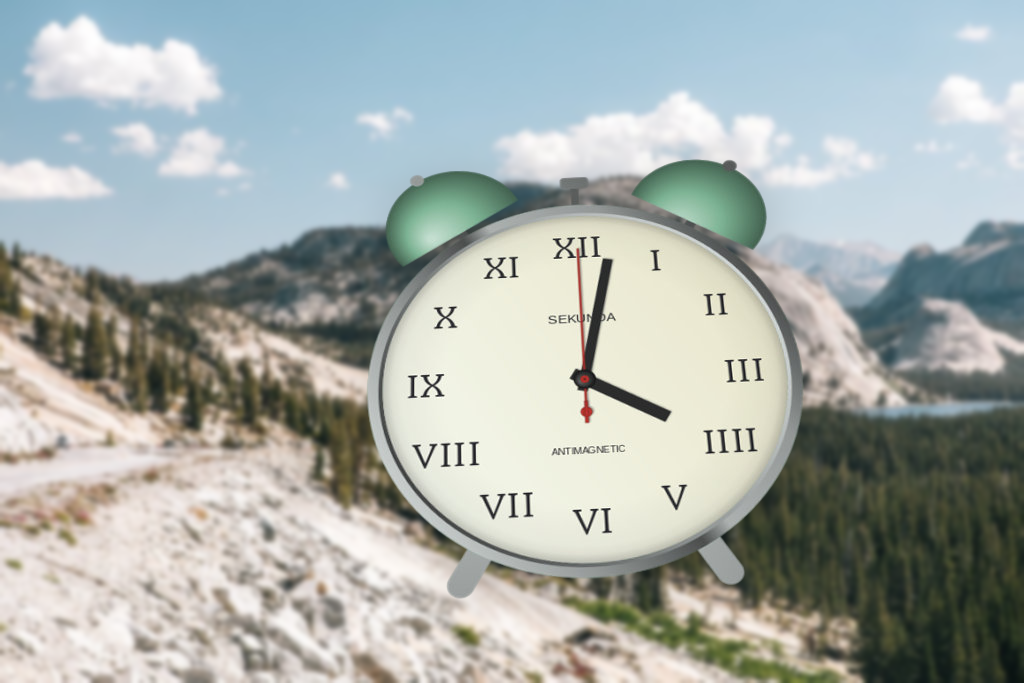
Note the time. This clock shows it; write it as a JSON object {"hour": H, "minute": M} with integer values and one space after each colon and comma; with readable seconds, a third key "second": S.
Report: {"hour": 4, "minute": 2, "second": 0}
